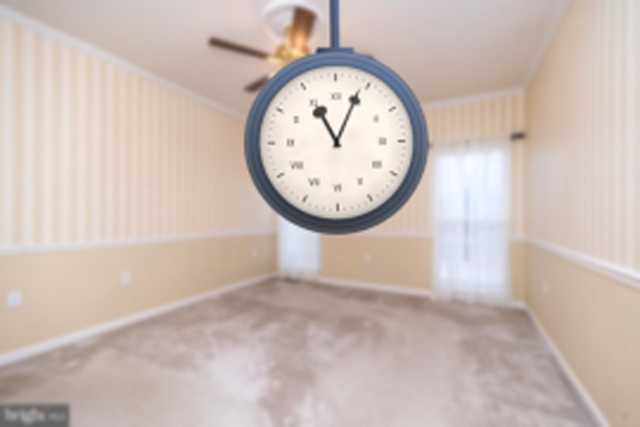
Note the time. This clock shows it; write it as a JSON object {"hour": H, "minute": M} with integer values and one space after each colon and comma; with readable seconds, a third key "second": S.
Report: {"hour": 11, "minute": 4}
